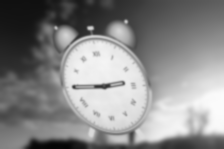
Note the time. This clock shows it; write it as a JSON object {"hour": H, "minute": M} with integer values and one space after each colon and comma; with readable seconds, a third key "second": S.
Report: {"hour": 2, "minute": 45}
